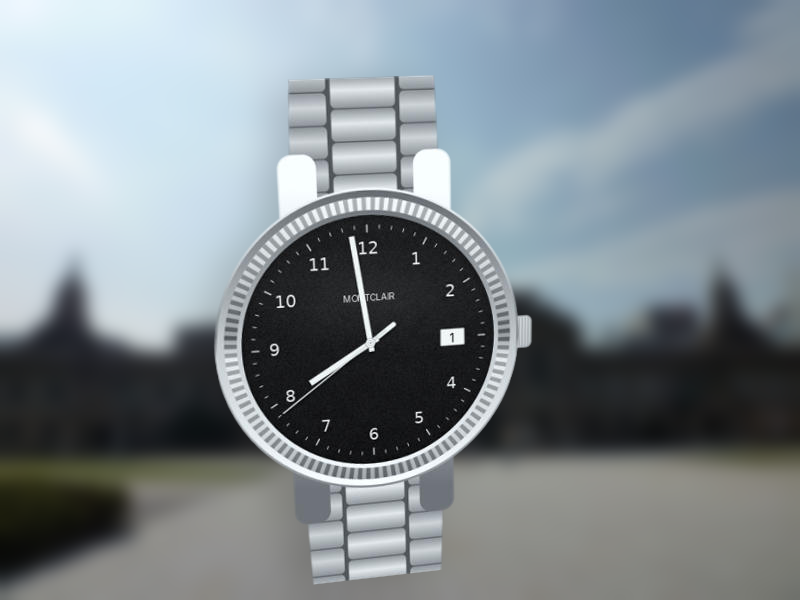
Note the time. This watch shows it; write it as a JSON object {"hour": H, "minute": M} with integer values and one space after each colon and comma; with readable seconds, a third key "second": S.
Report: {"hour": 7, "minute": 58, "second": 39}
